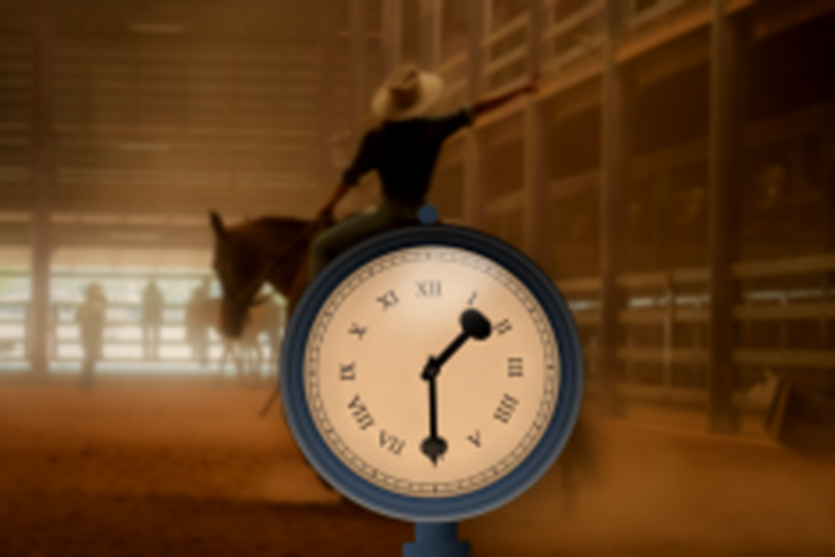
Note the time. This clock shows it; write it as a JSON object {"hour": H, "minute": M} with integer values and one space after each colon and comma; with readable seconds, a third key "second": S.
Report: {"hour": 1, "minute": 30}
